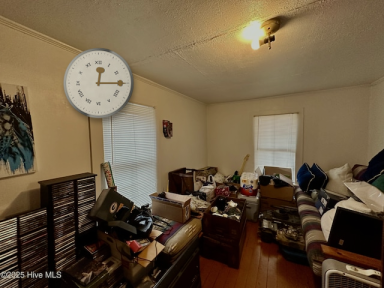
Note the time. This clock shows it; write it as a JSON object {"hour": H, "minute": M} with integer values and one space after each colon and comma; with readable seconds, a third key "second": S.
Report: {"hour": 12, "minute": 15}
